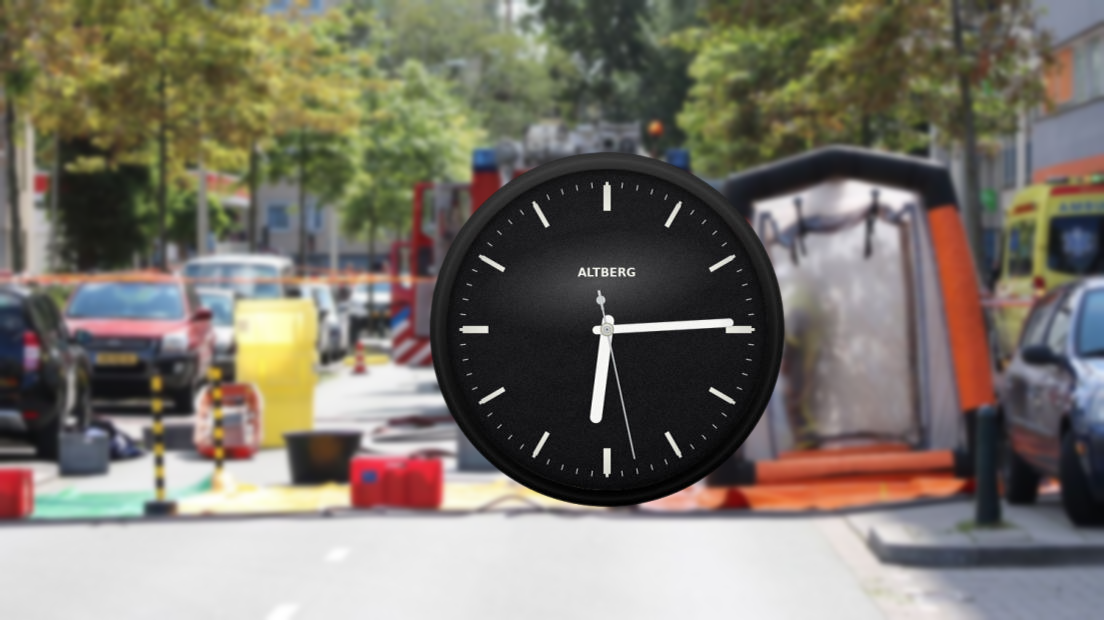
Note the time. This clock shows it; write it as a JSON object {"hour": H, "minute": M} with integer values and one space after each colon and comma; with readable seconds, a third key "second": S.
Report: {"hour": 6, "minute": 14, "second": 28}
